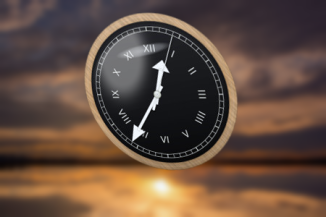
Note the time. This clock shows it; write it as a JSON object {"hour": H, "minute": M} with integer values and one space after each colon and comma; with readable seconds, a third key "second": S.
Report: {"hour": 12, "minute": 36, "second": 4}
